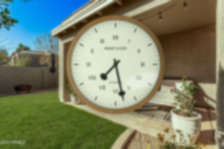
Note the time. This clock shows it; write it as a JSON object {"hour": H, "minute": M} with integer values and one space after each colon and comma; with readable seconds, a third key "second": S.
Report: {"hour": 7, "minute": 28}
